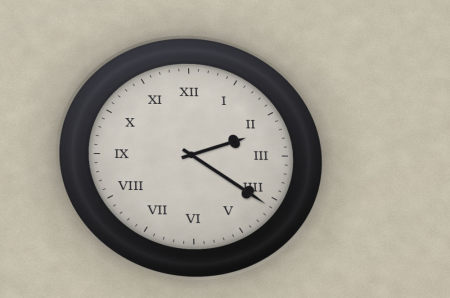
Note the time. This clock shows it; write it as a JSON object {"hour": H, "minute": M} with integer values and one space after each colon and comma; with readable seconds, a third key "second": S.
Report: {"hour": 2, "minute": 21}
